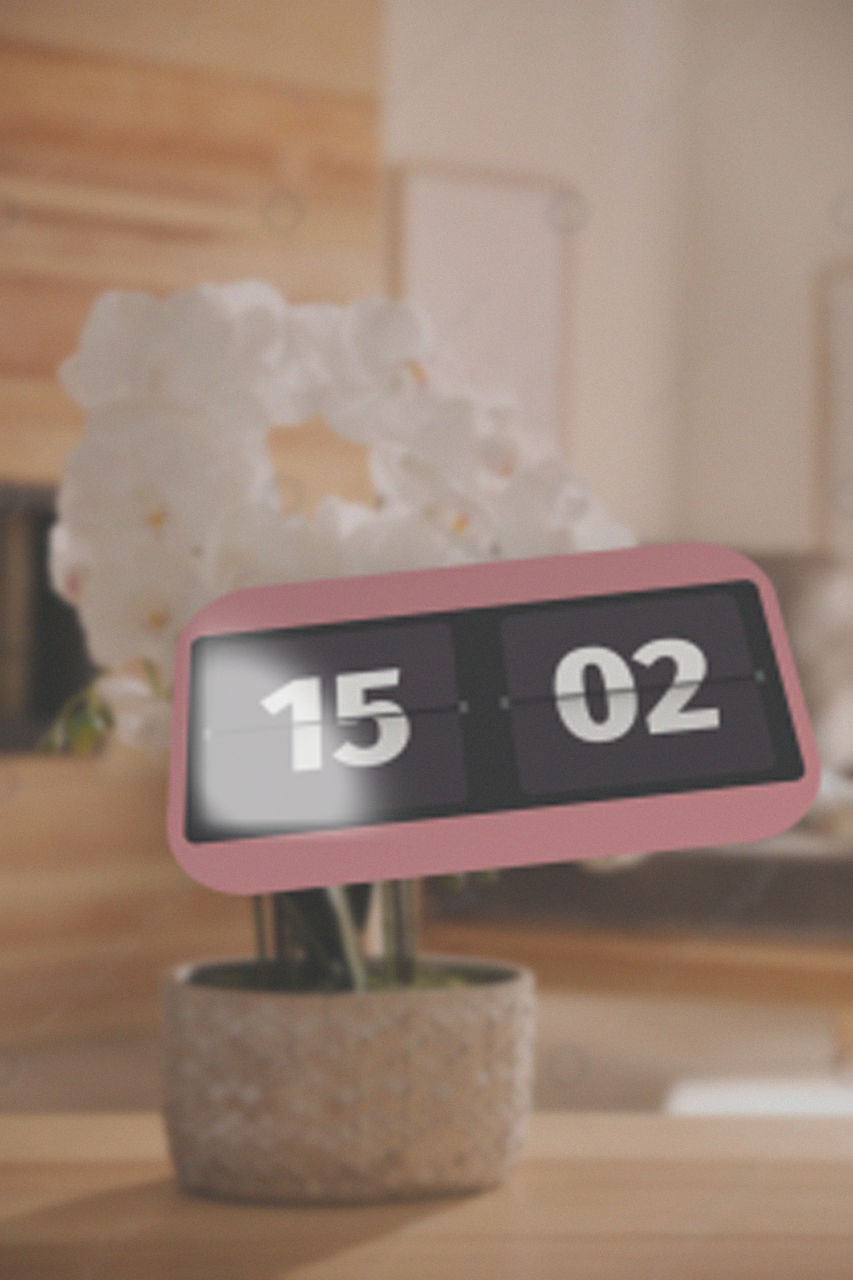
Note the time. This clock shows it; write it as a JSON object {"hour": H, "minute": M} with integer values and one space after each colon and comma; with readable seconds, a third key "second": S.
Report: {"hour": 15, "minute": 2}
